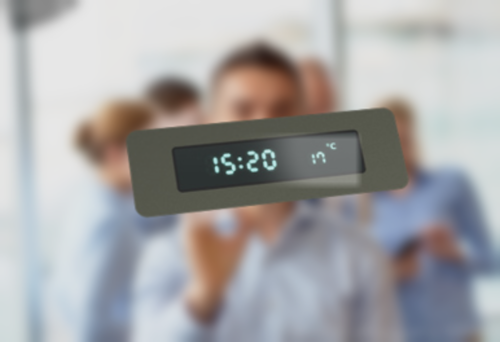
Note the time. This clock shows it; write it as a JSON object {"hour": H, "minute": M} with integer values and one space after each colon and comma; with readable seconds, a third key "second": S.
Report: {"hour": 15, "minute": 20}
